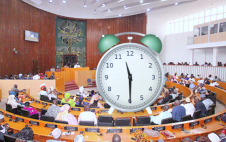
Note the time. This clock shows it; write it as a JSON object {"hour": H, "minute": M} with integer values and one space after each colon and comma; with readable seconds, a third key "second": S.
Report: {"hour": 11, "minute": 30}
